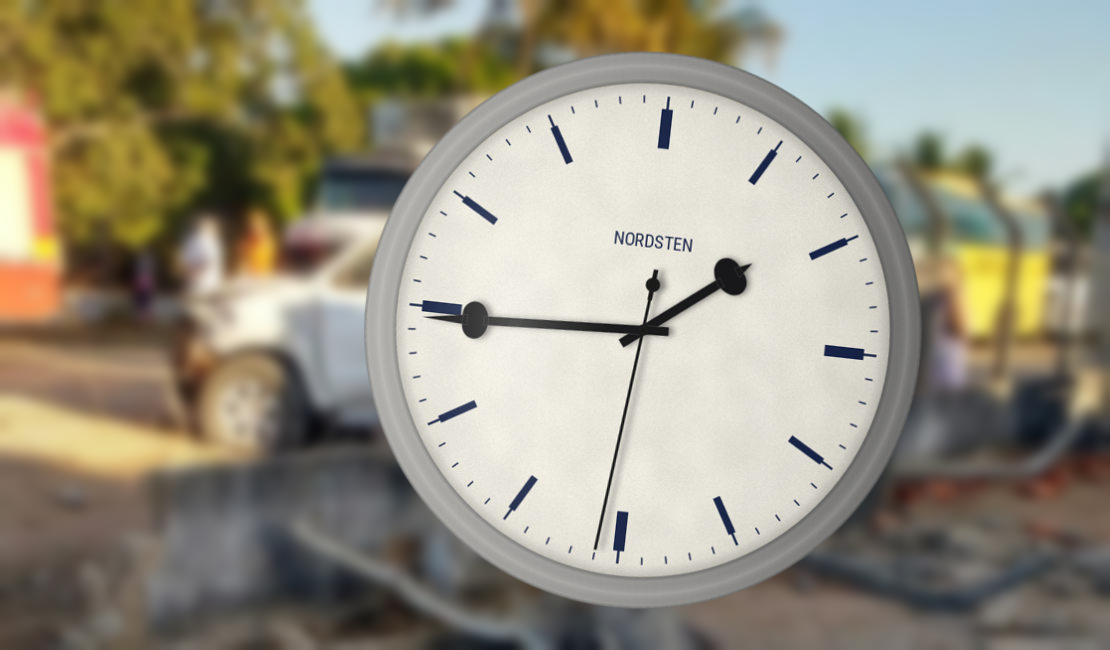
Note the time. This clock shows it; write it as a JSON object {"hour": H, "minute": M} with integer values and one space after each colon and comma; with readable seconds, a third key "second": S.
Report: {"hour": 1, "minute": 44, "second": 31}
